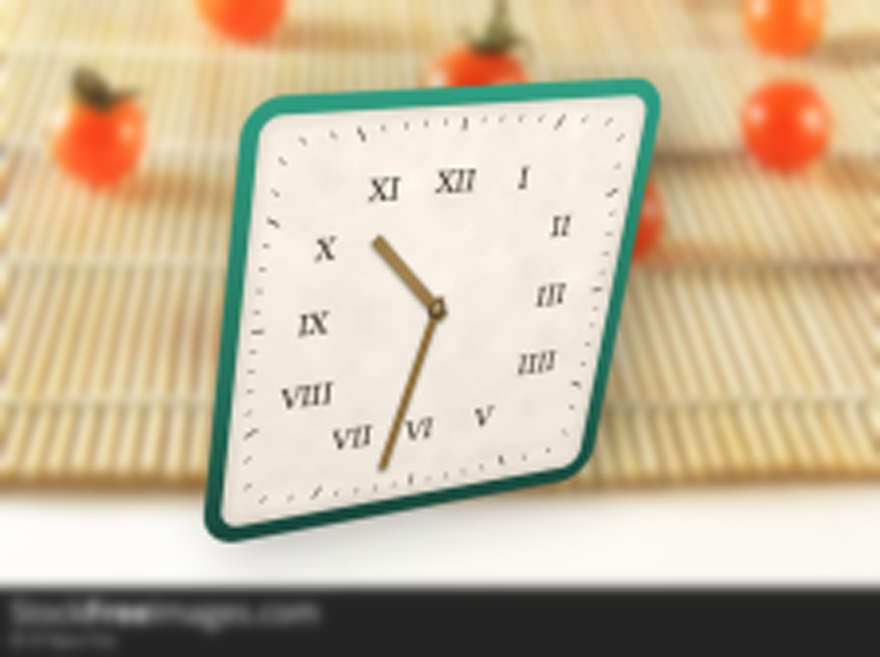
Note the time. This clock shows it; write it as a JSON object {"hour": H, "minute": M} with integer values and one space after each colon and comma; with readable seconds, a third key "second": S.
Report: {"hour": 10, "minute": 32}
